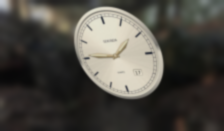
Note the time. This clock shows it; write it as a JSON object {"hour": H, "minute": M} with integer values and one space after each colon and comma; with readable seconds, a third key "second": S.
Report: {"hour": 1, "minute": 46}
